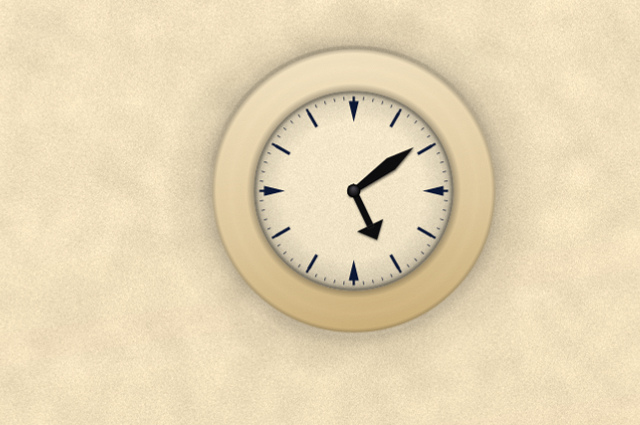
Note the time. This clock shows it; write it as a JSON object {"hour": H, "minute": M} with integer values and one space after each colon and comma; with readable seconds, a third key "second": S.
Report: {"hour": 5, "minute": 9}
